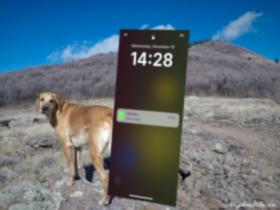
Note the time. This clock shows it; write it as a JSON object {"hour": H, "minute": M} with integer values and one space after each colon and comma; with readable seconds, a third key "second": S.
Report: {"hour": 14, "minute": 28}
